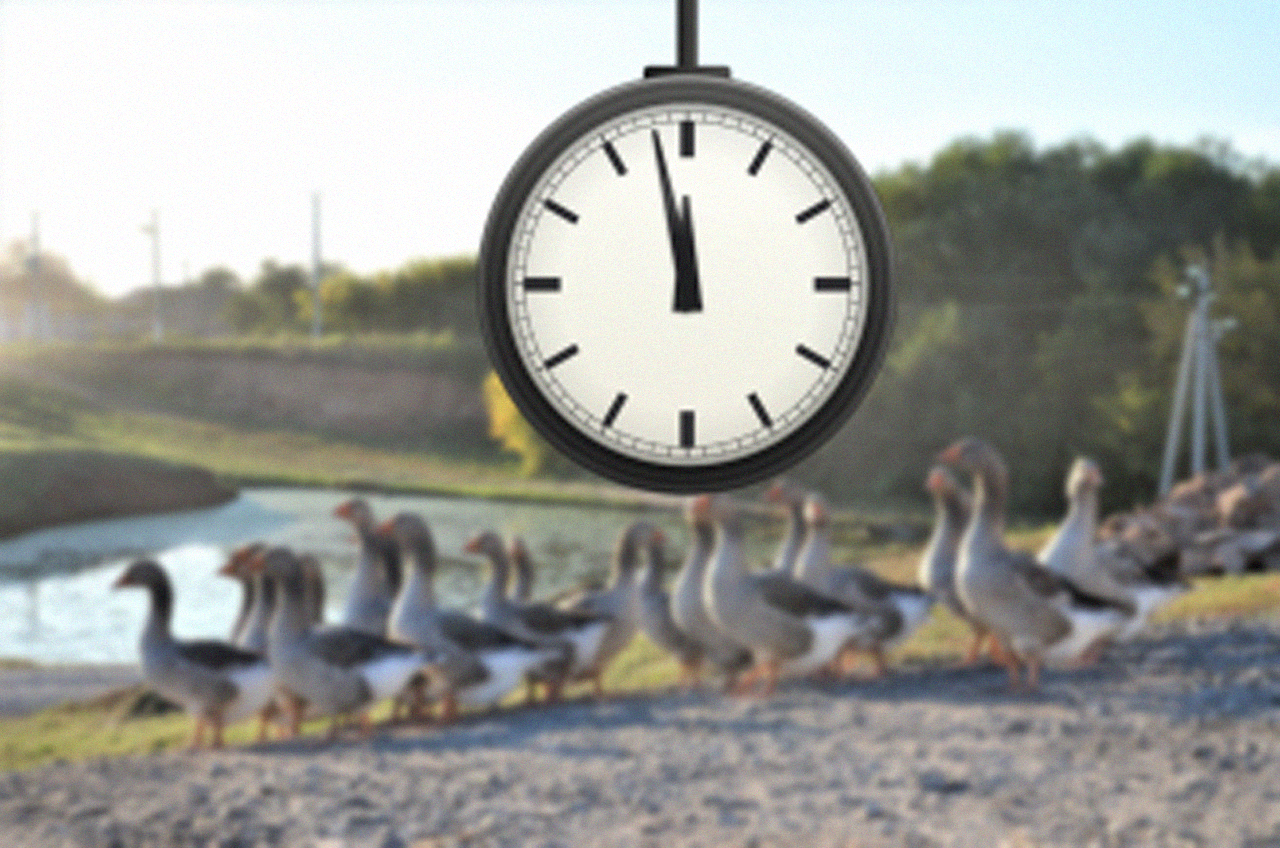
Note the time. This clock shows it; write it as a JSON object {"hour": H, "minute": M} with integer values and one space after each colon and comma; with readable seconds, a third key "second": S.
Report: {"hour": 11, "minute": 58}
